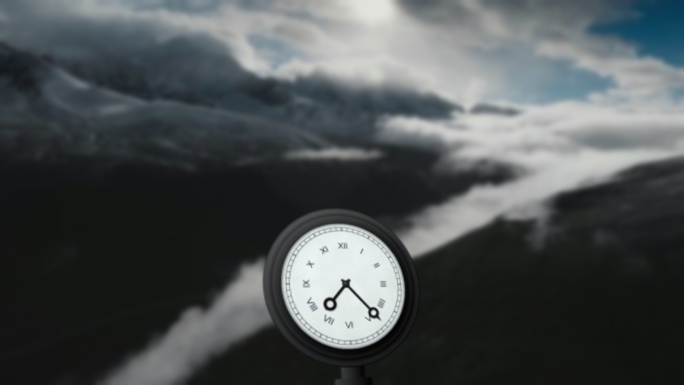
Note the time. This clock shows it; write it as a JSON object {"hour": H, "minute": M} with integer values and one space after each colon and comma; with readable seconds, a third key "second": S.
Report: {"hour": 7, "minute": 23}
